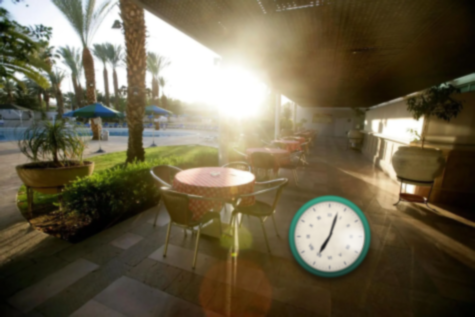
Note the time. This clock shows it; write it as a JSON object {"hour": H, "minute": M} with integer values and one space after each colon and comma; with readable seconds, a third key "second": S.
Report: {"hour": 7, "minute": 3}
